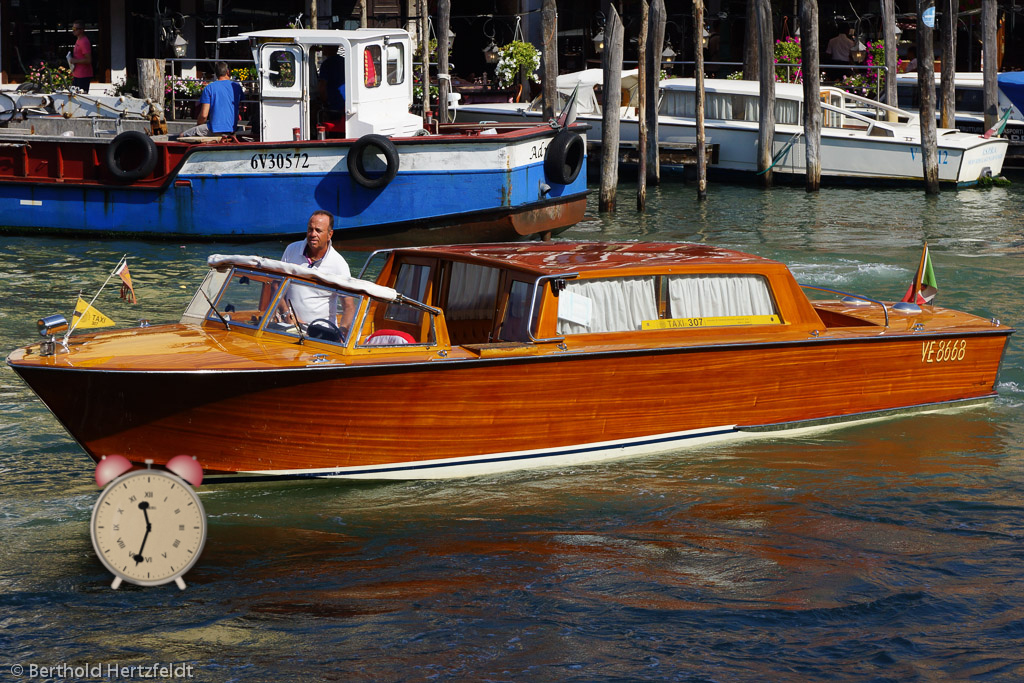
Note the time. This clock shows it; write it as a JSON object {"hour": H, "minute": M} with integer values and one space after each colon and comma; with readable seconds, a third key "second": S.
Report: {"hour": 11, "minute": 33}
